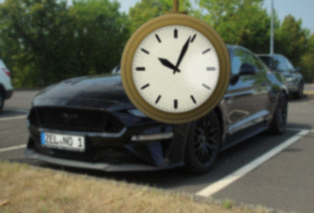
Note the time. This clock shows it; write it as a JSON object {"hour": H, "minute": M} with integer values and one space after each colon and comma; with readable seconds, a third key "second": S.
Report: {"hour": 10, "minute": 4}
